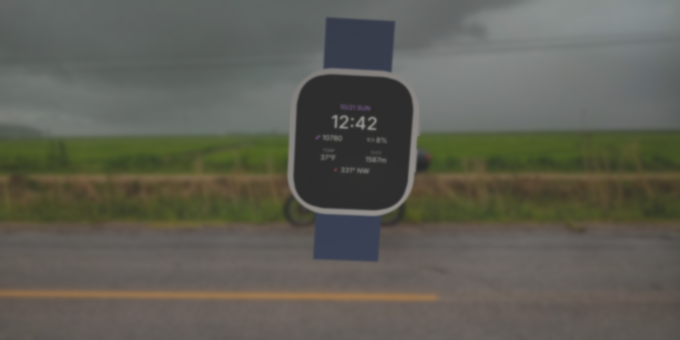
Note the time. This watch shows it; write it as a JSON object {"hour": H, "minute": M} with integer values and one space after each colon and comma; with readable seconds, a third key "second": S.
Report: {"hour": 12, "minute": 42}
